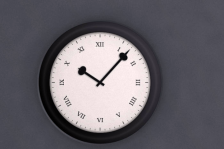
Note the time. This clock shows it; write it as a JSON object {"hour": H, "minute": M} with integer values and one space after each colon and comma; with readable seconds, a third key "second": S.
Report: {"hour": 10, "minute": 7}
